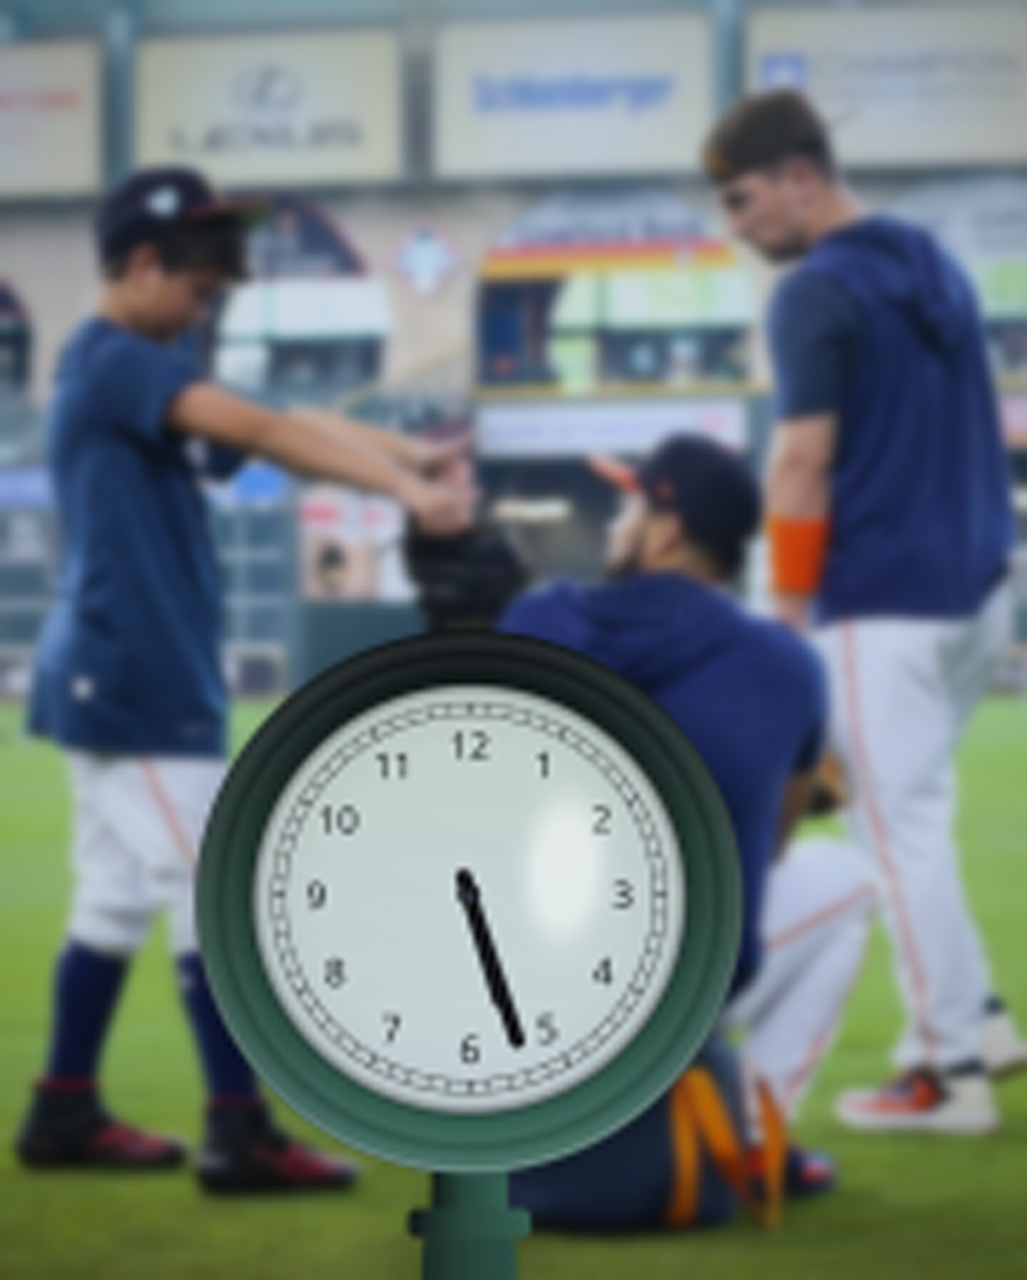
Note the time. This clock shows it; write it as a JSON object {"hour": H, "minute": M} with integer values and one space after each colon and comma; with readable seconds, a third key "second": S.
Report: {"hour": 5, "minute": 27}
